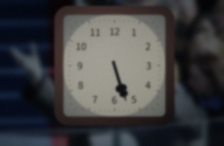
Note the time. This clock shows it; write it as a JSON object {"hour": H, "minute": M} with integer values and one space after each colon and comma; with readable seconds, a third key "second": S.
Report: {"hour": 5, "minute": 27}
